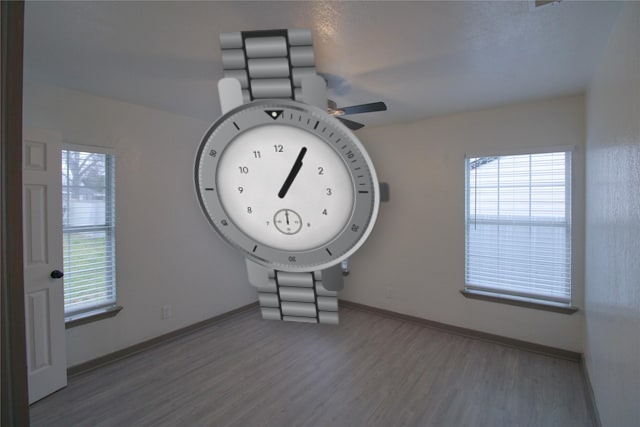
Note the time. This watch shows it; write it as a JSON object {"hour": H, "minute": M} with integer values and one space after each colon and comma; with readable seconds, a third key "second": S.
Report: {"hour": 1, "minute": 5}
